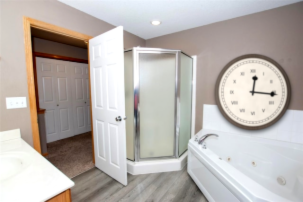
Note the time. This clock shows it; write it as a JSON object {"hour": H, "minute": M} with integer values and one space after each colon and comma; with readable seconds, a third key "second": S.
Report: {"hour": 12, "minute": 16}
